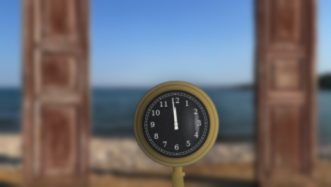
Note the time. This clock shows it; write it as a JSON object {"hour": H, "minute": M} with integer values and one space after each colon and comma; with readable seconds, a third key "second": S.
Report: {"hour": 11, "minute": 59}
